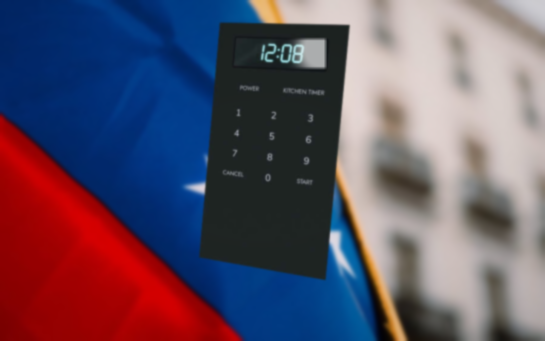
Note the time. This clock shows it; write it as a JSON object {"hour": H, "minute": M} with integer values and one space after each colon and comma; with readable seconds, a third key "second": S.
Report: {"hour": 12, "minute": 8}
